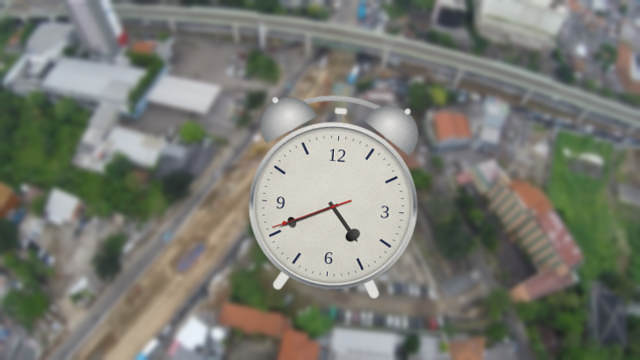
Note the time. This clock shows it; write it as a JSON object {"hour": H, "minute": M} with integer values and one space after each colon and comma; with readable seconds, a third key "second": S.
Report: {"hour": 4, "minute": 40, "second": 41}
